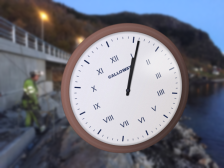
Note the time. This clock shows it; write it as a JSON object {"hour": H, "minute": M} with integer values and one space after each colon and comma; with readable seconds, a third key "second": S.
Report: {"hour": 1, "minute": 6}
